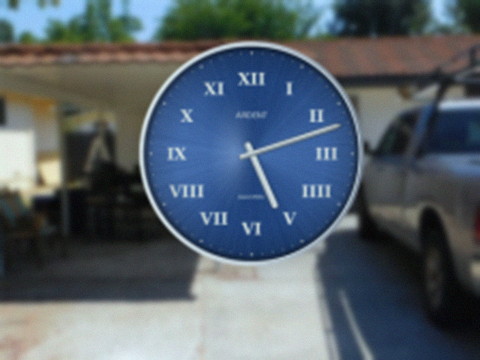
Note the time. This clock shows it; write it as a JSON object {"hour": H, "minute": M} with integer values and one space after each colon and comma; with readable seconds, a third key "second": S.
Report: {"hour": 5, "minute": 12}
